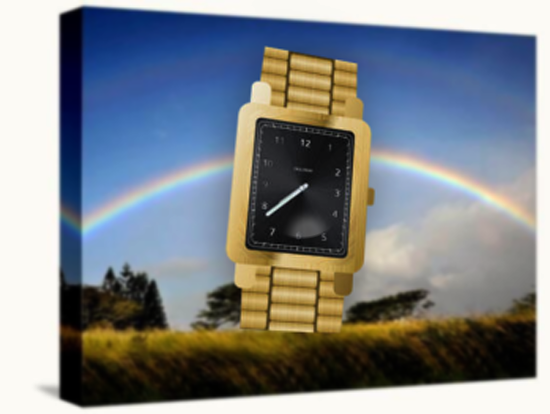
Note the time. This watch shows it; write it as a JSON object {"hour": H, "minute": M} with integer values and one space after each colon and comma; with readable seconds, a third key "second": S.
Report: {"hour": 7, "minute": 38}
